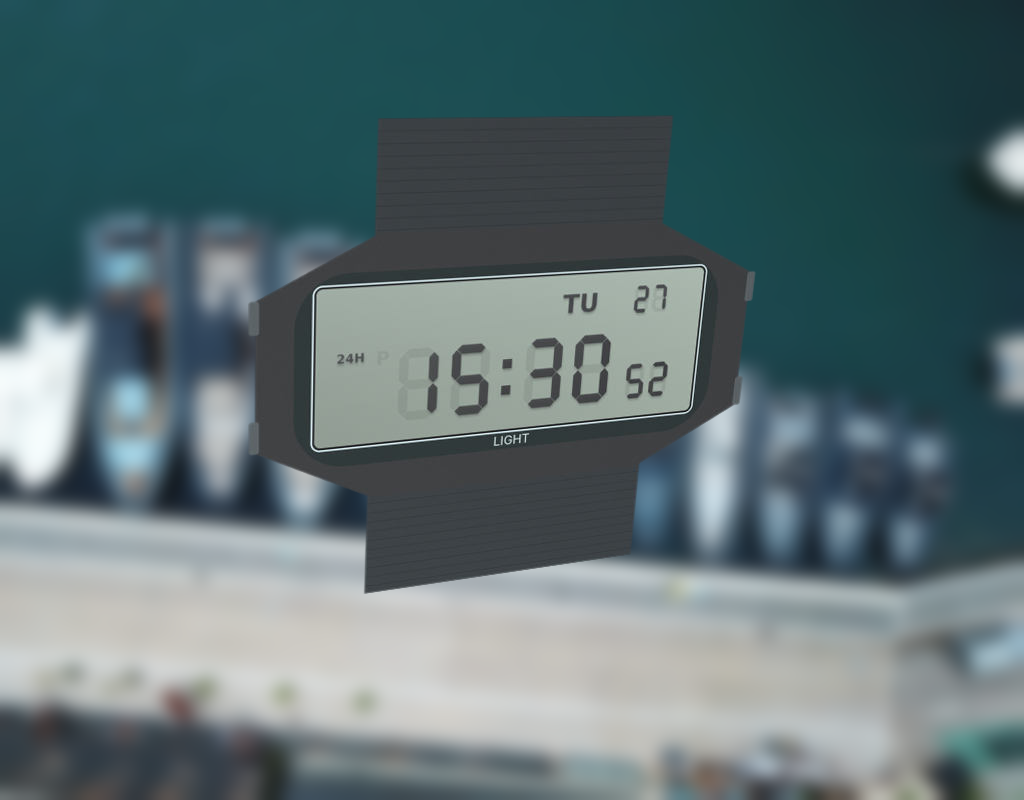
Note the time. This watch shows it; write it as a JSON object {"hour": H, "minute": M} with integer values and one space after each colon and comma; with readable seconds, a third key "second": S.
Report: {"hour": 15, "minute": 30, "second": 52}
